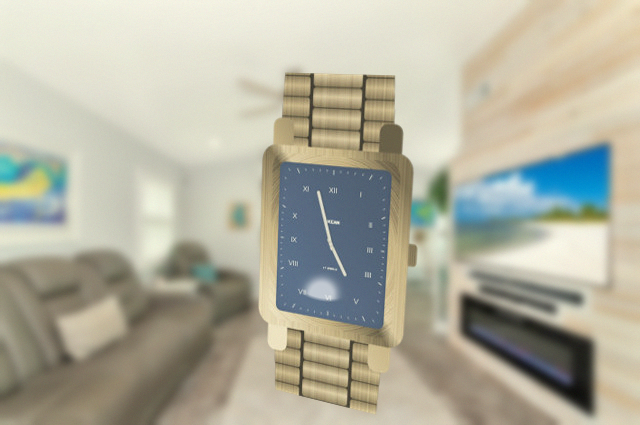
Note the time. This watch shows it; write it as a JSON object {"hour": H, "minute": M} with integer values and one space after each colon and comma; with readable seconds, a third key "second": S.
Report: {"hour": 4, "minute": 57}
